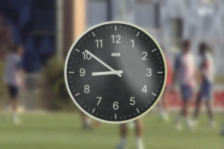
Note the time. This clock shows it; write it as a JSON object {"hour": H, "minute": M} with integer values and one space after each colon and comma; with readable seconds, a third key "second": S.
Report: {"hour": 8, "minute": 51}
